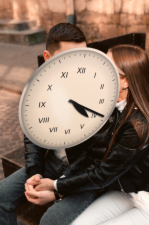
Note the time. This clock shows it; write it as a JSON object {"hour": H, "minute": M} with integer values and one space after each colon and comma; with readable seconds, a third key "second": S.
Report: {"hour": 4, "minute": 19}
